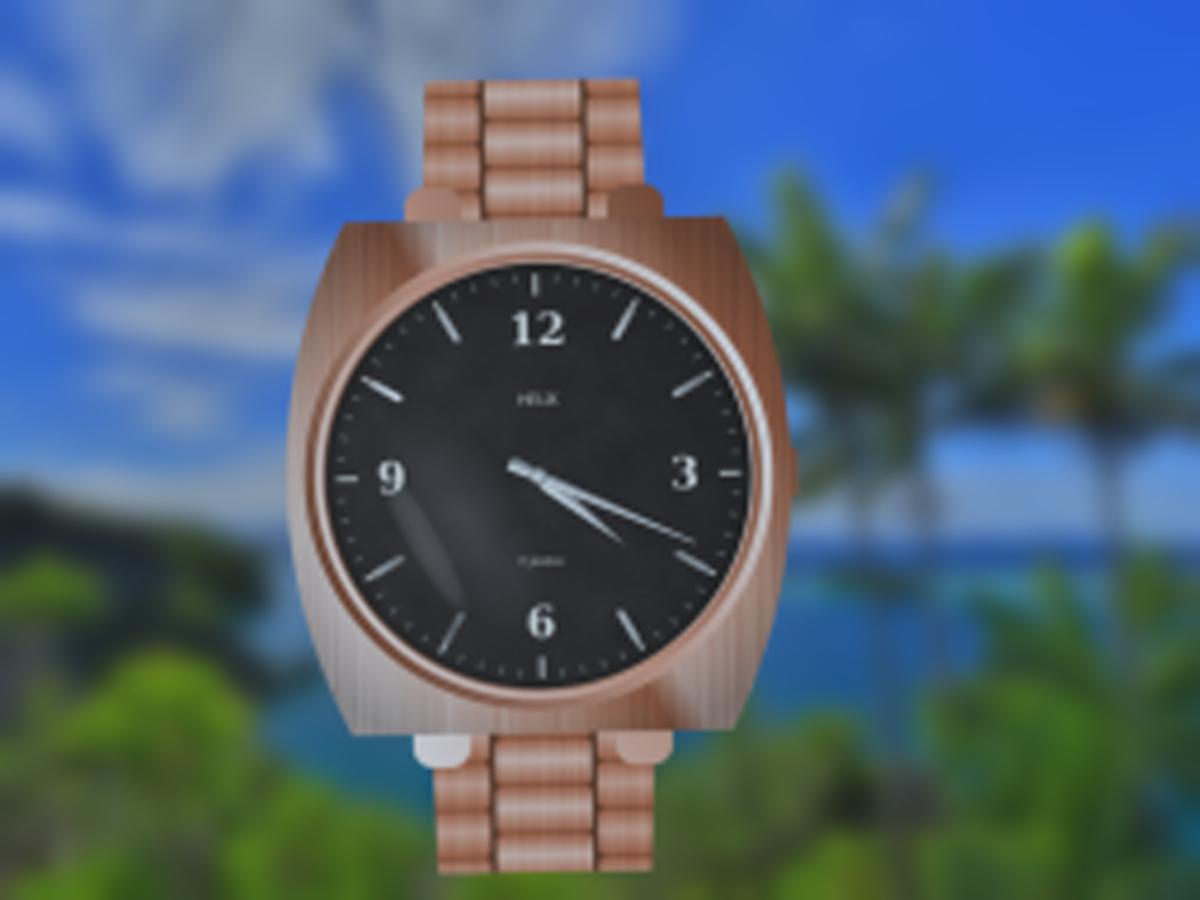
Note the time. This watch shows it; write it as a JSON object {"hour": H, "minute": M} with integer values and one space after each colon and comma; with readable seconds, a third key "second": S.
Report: {"hour": 4, "minute": 19}
